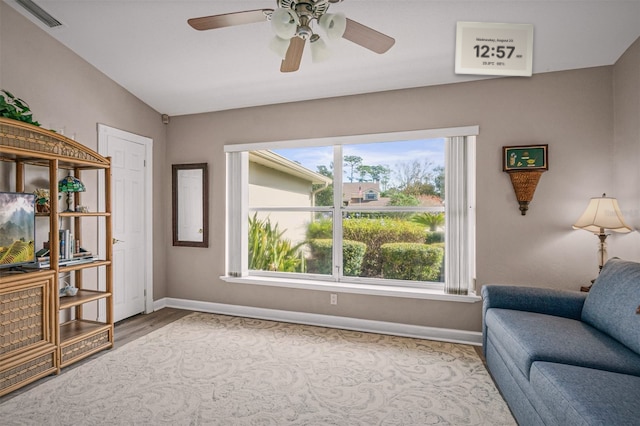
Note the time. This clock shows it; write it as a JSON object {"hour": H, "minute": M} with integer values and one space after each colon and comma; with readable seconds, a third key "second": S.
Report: {"hour": 12, "minute": 57}
